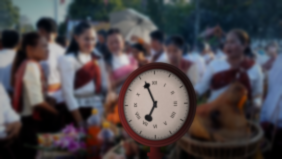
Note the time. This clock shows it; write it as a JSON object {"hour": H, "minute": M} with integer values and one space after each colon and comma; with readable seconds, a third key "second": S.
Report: {"hour": 6, "minute": 56}
